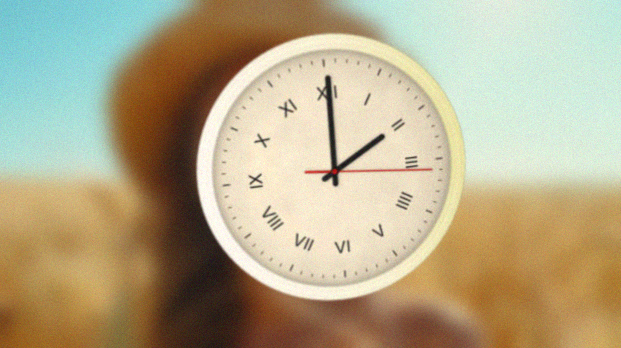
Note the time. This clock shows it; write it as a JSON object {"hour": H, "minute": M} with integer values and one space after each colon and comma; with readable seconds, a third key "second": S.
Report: {"hour": 2, "minute": 0, "second": 16}
